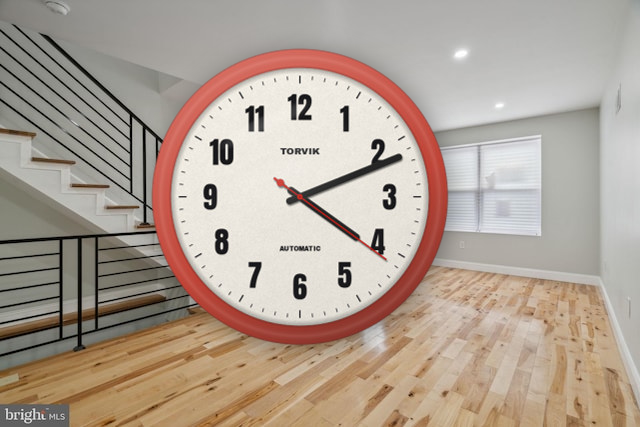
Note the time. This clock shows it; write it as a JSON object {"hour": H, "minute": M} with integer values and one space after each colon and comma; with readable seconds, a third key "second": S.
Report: {"hour": 4, "minute": 11, "second": 21}
